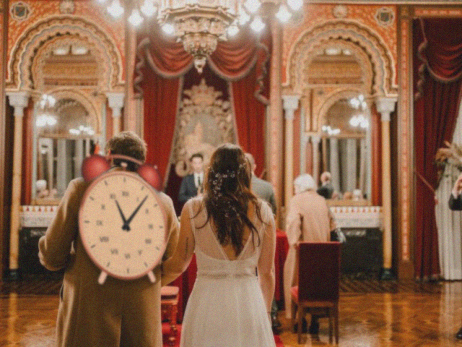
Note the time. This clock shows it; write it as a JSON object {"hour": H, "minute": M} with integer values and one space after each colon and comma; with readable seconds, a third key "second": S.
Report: {"hour": 11, "minute": 7}
